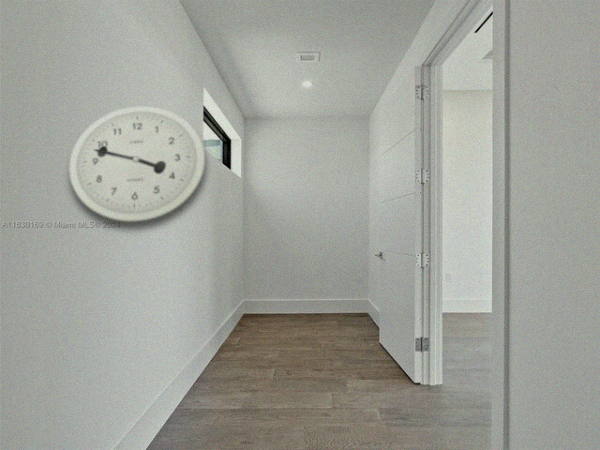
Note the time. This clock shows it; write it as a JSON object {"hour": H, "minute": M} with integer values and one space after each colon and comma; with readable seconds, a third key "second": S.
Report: {"hour": 3, "minute": 48}
